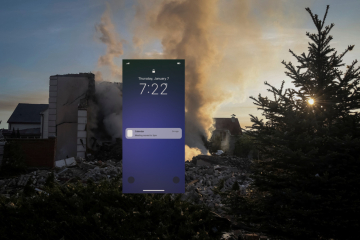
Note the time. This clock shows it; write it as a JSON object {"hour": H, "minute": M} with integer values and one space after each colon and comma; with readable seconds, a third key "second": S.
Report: {"hour": 7, "minute": 22}
